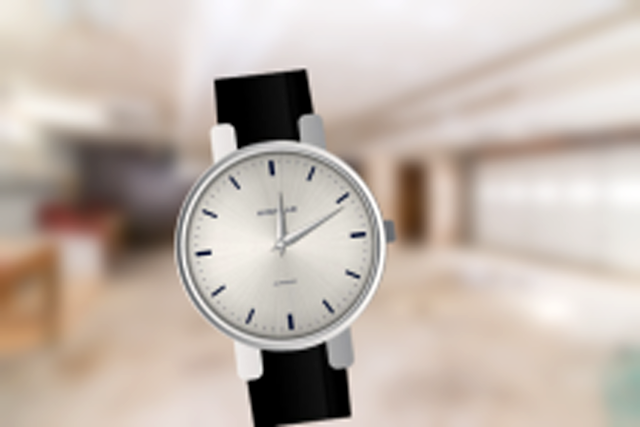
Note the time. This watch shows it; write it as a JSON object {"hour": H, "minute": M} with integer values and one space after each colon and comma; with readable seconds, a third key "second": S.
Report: {"hour": 12, "minute": 11}
